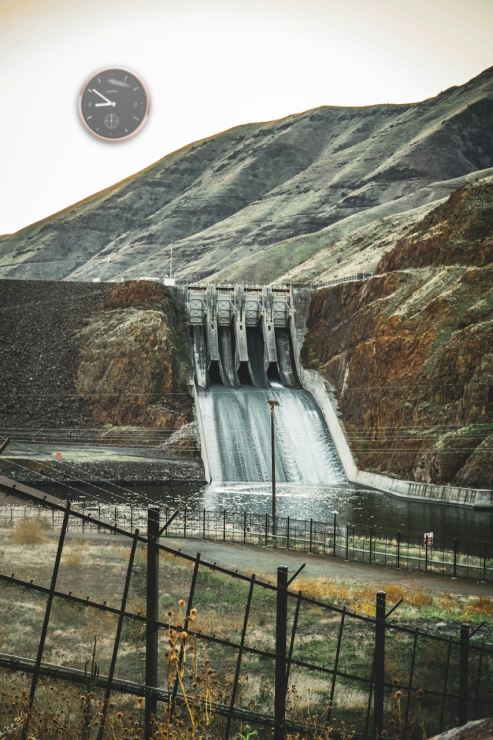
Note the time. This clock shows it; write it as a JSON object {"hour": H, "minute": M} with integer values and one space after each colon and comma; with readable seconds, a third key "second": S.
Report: {"hour": 8, "minute": 51}
